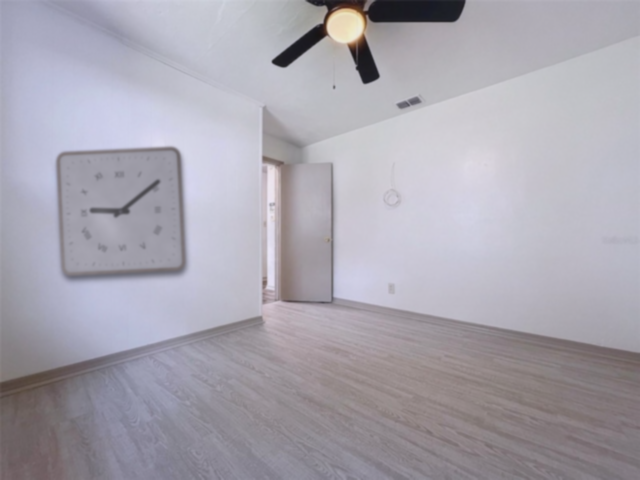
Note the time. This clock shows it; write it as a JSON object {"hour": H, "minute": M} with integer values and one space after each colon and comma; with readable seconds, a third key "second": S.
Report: {"hour": 9, "minute": 9}
